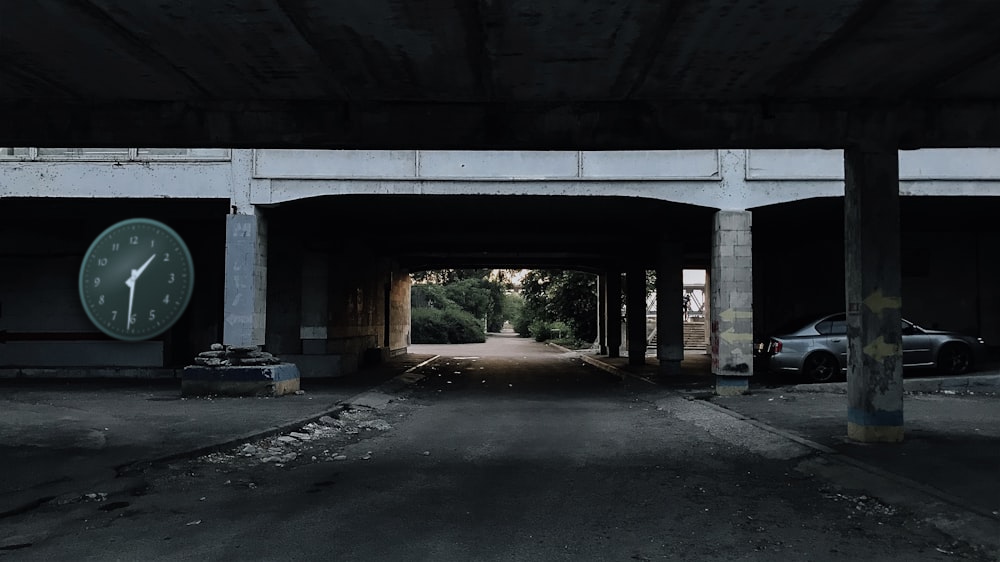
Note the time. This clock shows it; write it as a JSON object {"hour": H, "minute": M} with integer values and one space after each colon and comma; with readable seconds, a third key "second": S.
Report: {"hour": 1, "minute": 31}
